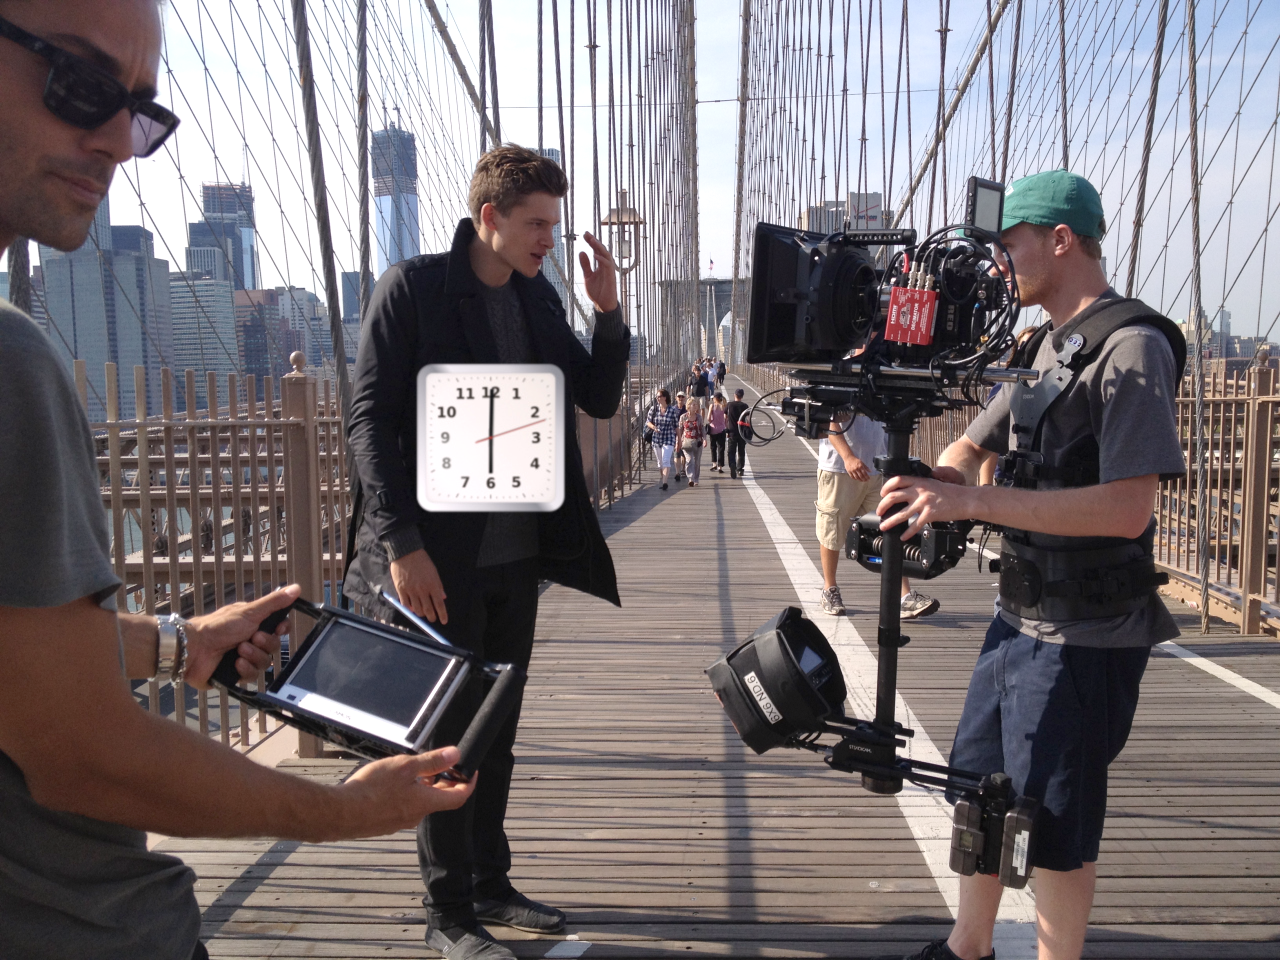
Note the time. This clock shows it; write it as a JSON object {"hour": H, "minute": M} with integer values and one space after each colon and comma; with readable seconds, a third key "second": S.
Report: {"hour": 6, "minute": 0, "second": 12}
